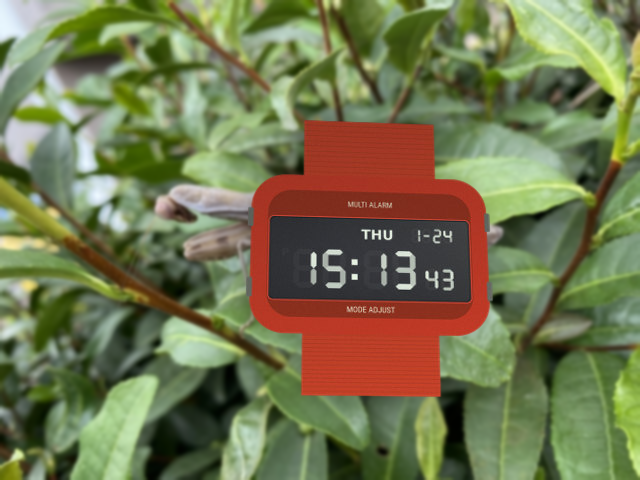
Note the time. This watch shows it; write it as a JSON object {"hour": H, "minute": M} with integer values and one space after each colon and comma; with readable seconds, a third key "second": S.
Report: {"hour": 15, "minute": 13, "second": 43}
